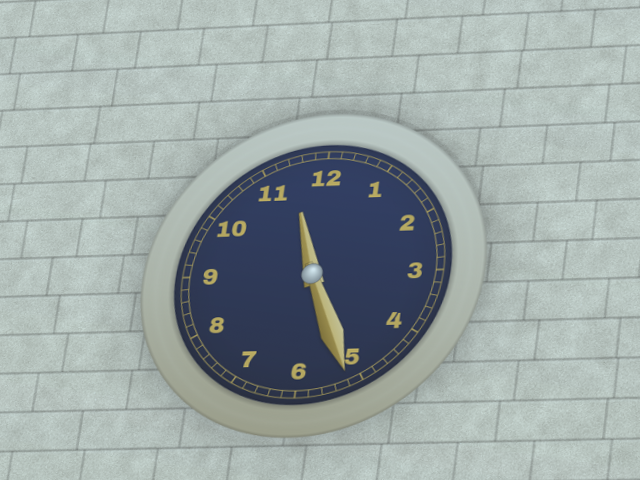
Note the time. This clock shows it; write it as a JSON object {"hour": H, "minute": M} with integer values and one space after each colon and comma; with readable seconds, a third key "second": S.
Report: {"hour": 11, "minute": 26}
